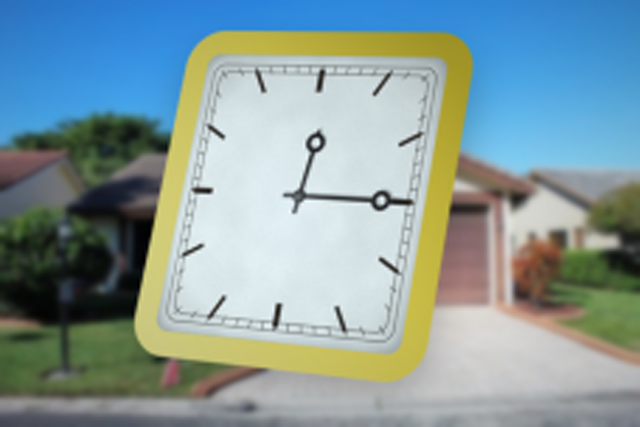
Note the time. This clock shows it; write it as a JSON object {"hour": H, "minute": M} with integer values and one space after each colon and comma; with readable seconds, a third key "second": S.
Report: {"hour": 12, "minute": 15}
